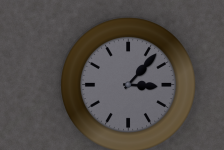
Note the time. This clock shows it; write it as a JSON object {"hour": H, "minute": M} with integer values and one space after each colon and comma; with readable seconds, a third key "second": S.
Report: {"hour": 3, "minute": 7}
